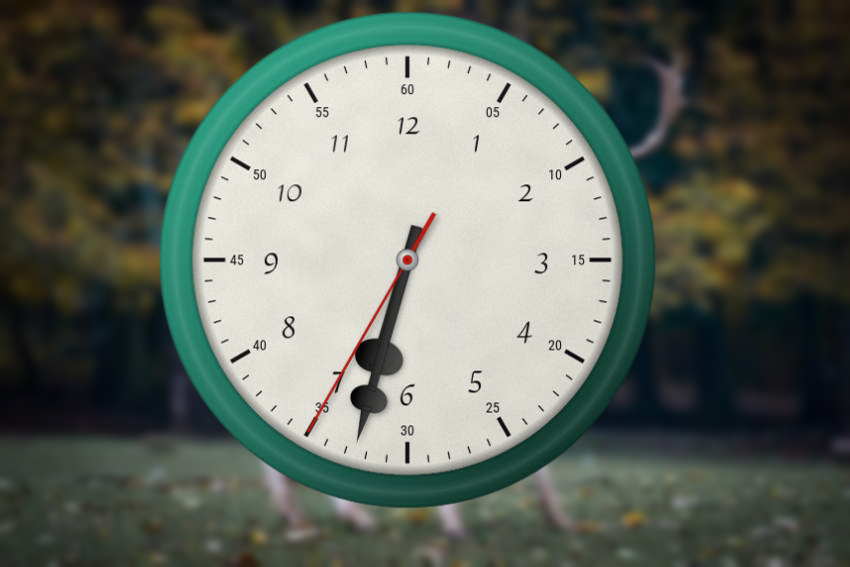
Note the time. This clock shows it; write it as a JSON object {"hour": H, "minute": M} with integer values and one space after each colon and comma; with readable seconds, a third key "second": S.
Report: {"hour": 6, "minute": 32, "second": 35}
